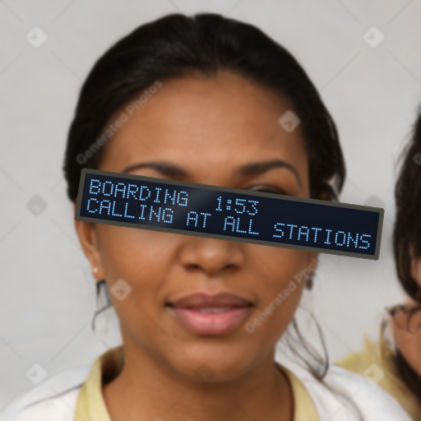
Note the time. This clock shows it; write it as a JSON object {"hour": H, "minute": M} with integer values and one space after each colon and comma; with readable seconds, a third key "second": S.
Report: {"hour": 1, "minute": 53}
